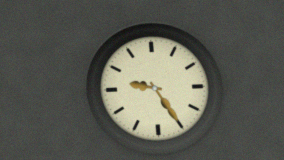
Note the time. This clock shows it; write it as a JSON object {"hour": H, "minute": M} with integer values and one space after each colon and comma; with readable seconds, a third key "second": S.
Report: {"hour": 9, "minute": 25}
